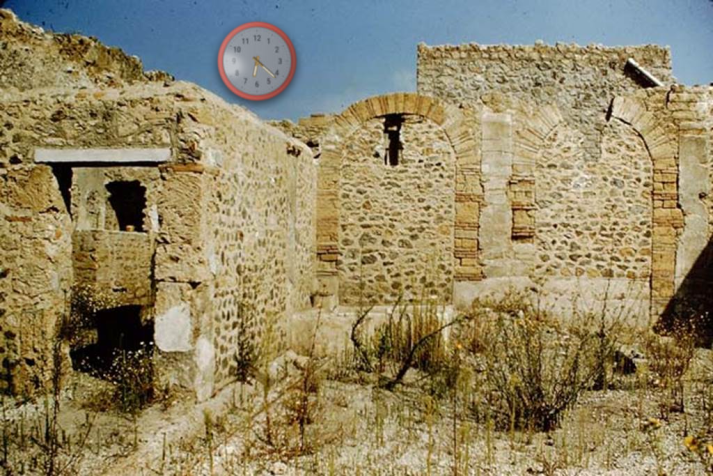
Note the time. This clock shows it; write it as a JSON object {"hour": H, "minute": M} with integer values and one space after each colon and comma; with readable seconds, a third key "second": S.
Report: {"hour": 6, "minute": 22}
